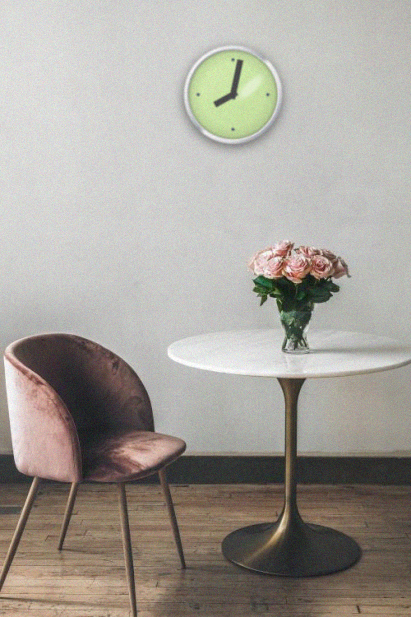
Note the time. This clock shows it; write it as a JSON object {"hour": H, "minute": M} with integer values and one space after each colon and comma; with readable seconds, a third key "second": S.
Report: {"hour": 8, "minute": 2}
